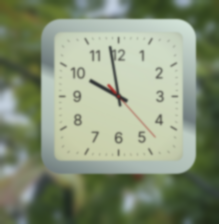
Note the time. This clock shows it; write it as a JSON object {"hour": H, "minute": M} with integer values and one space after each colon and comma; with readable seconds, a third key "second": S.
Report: {"hour": 9, "minute": 58, "second": 23}
